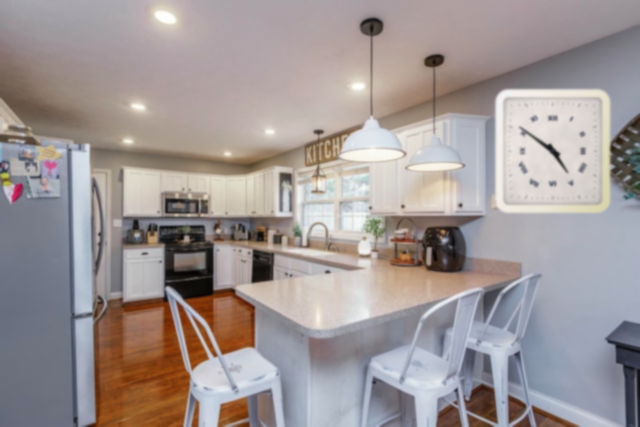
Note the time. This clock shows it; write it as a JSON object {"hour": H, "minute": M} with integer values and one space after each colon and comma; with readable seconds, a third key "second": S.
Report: {"hour": 4, "minute": 51}
